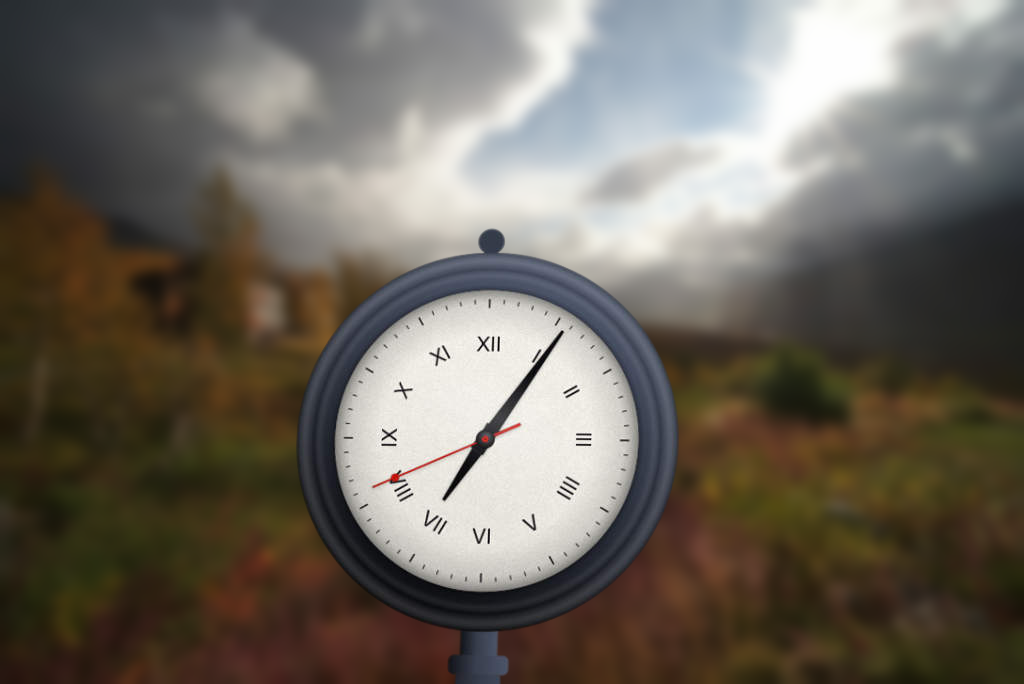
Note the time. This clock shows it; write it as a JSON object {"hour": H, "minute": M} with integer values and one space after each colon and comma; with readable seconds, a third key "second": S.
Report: {"hour": 7, "minute": 5, "second": 41}
